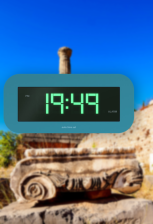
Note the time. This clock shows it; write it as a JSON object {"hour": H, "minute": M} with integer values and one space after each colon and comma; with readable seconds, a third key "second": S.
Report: {"hour": 19, "minute": 49}
